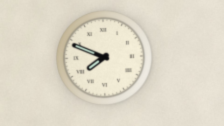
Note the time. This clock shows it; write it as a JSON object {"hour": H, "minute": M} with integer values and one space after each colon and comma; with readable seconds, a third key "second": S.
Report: {"hour": 7, "minute": 49}
